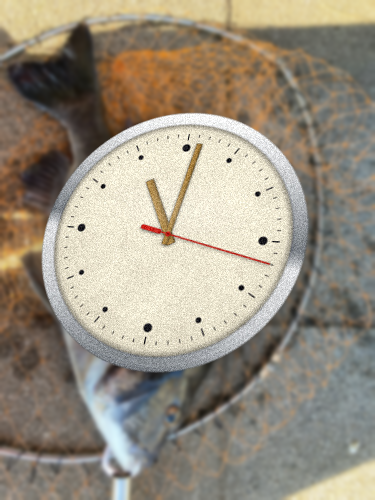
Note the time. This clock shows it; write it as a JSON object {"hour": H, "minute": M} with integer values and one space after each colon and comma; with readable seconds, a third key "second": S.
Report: {"hour": 11, "minute": 1, "second": 17}
